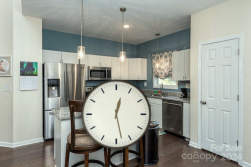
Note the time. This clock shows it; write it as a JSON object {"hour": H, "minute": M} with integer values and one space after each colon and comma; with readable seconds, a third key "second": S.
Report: {"hour": 12, "minute": 28}
